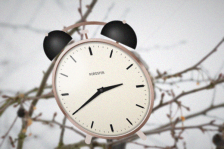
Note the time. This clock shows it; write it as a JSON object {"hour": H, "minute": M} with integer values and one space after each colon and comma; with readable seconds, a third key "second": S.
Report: {"hour": 2, "minute": 40}
